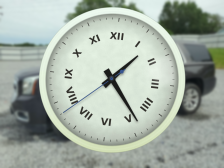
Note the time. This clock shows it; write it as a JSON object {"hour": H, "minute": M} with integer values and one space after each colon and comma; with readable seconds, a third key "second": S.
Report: {"hour": 1, "minute": 23, "second": 38}
